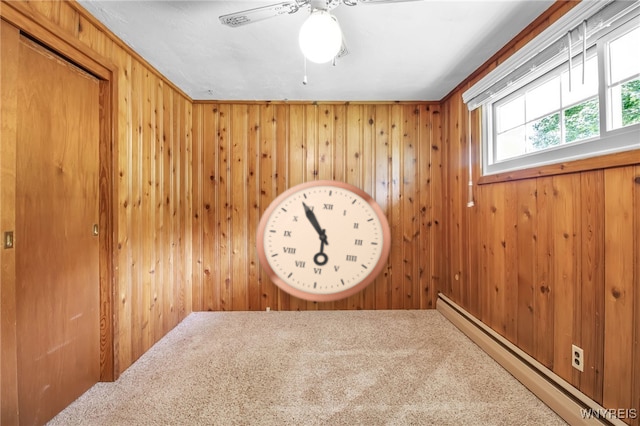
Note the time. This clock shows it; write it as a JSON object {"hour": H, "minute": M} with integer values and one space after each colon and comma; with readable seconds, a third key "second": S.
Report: {"hour": 5, "minute": 54}
